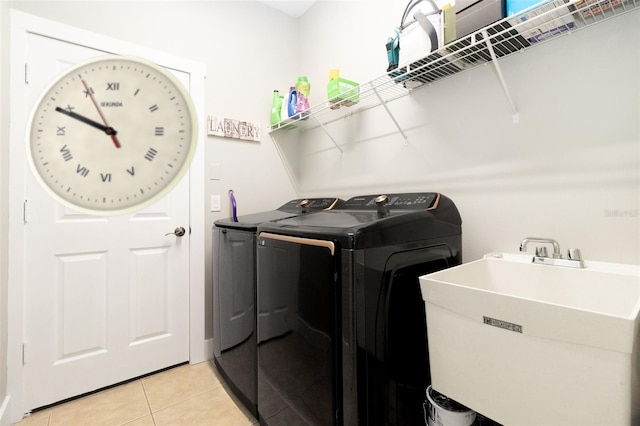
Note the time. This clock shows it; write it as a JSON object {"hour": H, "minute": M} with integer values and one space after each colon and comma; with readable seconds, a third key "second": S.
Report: {"hour": 9, "minute": 48, "second": 55}
